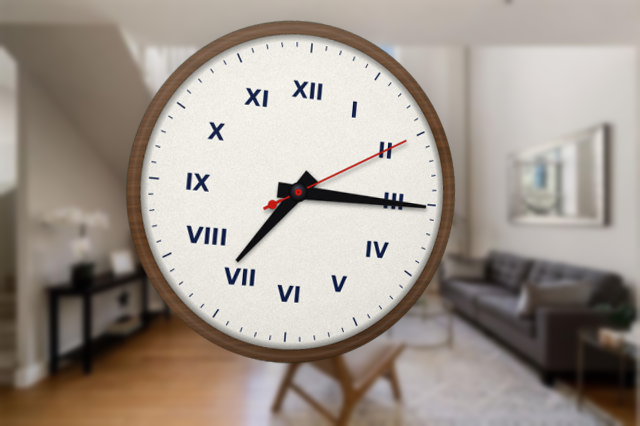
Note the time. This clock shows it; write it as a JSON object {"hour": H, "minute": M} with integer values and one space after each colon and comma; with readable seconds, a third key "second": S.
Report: {"hour": 7, "minute": 15, "second": 10}
